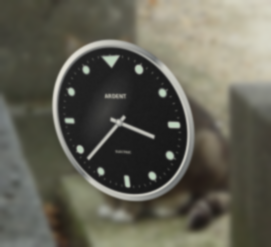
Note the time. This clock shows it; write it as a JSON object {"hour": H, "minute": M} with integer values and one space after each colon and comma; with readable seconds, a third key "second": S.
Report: {"hour": 3, "minute": 38}
